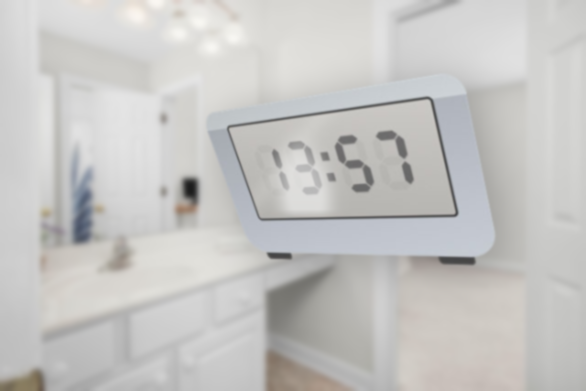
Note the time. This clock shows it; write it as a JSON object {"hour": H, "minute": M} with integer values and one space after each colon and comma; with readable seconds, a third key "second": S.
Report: {"hour": 13, "minute": 57}
